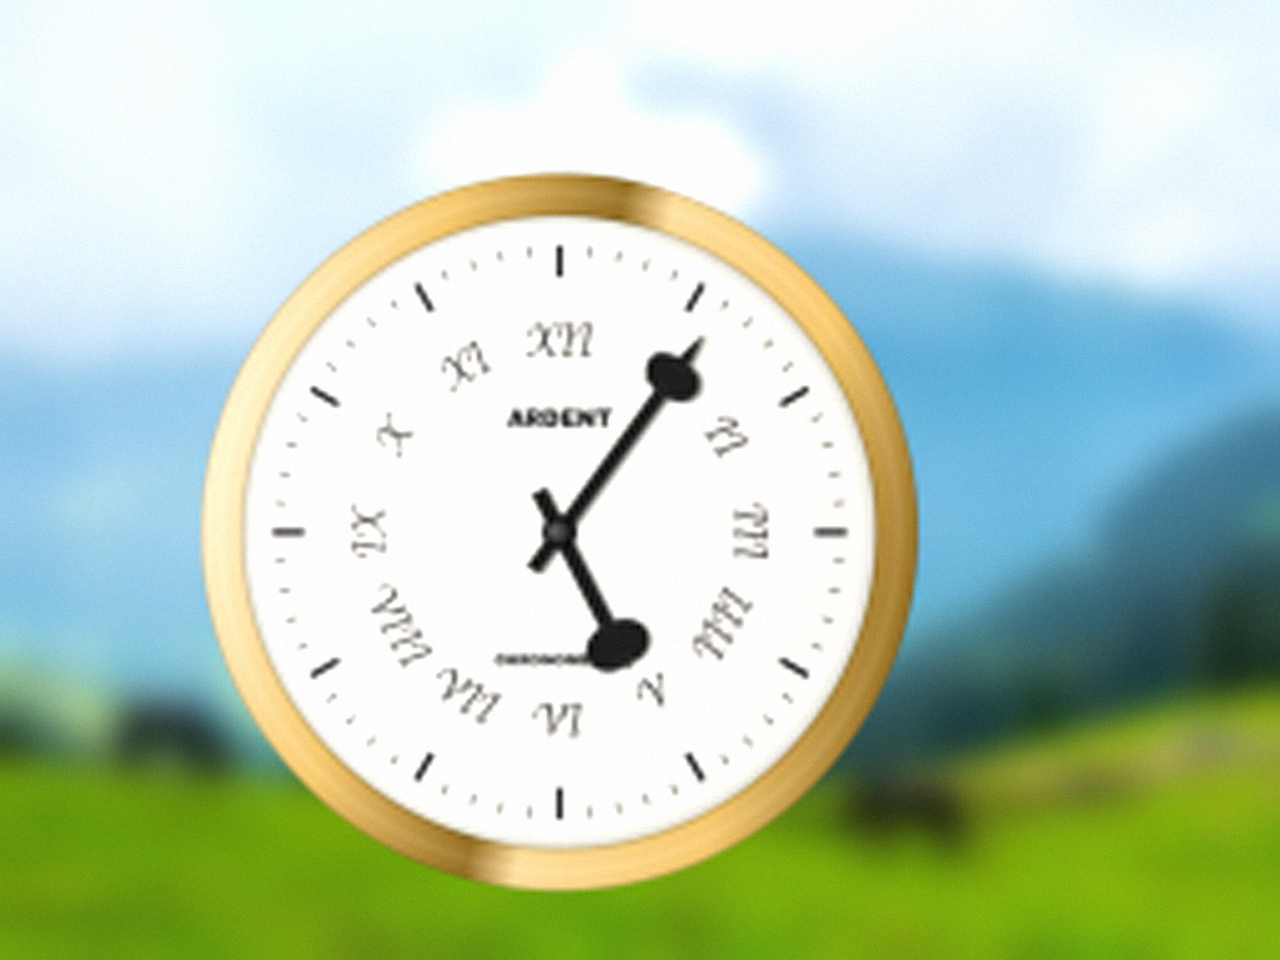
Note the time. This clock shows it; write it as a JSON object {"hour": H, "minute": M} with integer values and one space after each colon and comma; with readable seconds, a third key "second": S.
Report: {"hour": 5, "minute": 6}
